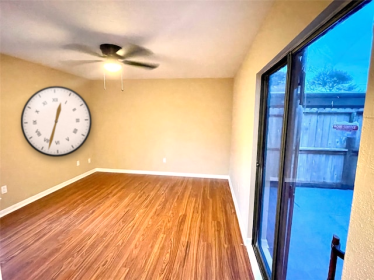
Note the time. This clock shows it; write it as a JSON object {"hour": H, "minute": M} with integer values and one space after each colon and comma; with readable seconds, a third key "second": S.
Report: {"hour": 12, "minute": 33}
